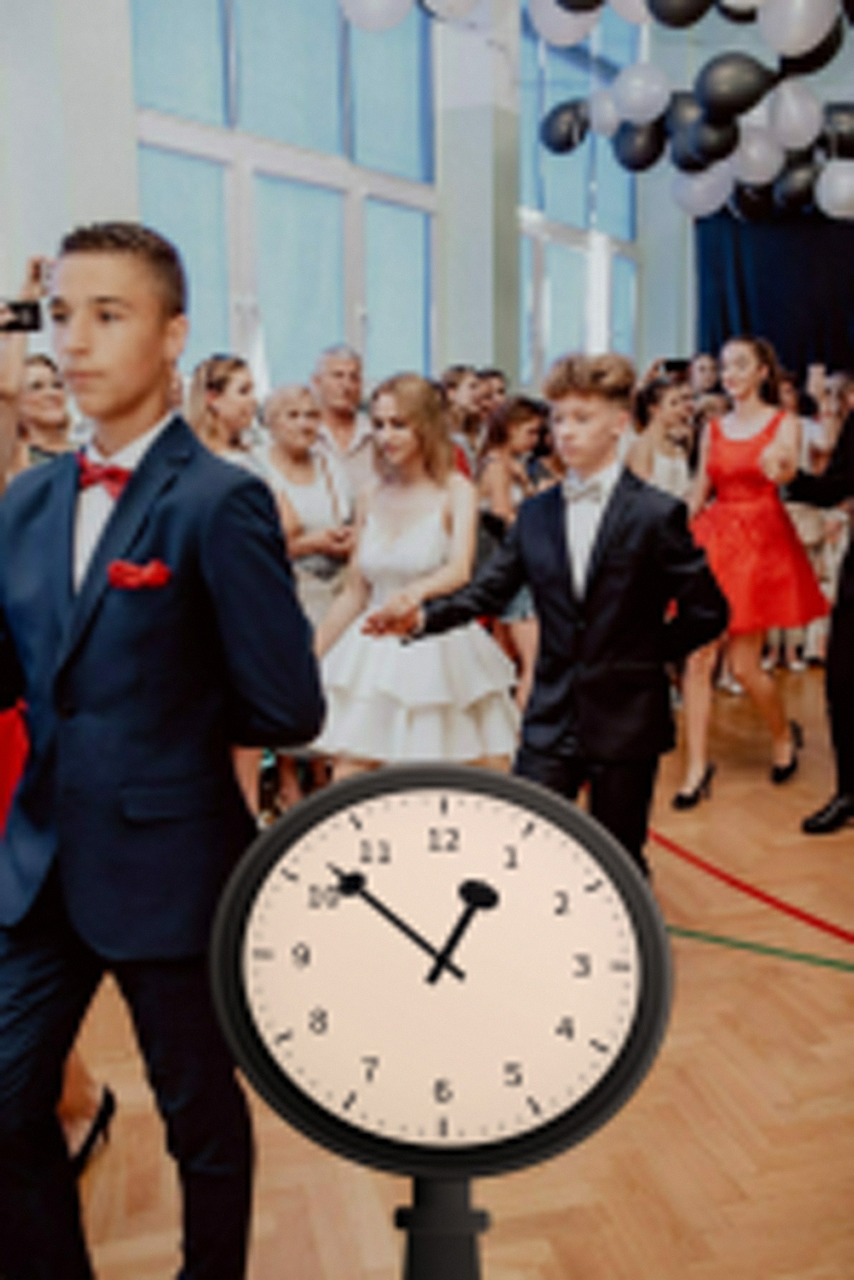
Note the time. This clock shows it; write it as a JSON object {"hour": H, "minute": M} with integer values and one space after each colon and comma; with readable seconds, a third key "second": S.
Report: {"hour": 12, "minute": 52}
